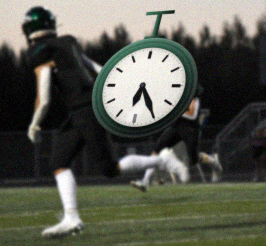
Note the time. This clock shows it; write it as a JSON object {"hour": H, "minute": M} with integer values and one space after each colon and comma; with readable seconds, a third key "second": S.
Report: {"hour": 6, "minute": 25}
